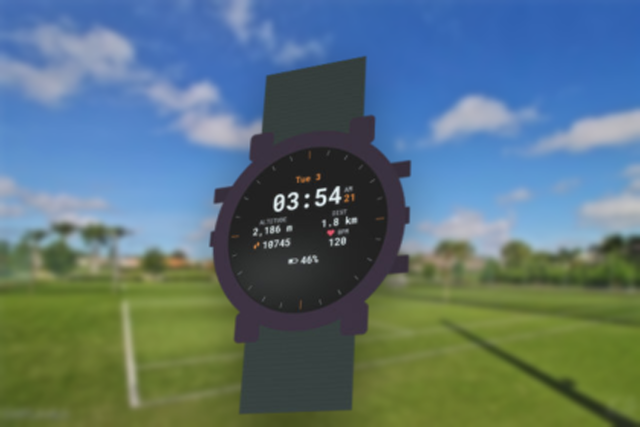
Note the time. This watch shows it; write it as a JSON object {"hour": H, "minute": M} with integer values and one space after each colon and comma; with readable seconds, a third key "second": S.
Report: {"hour": 3, "minute": 54}
